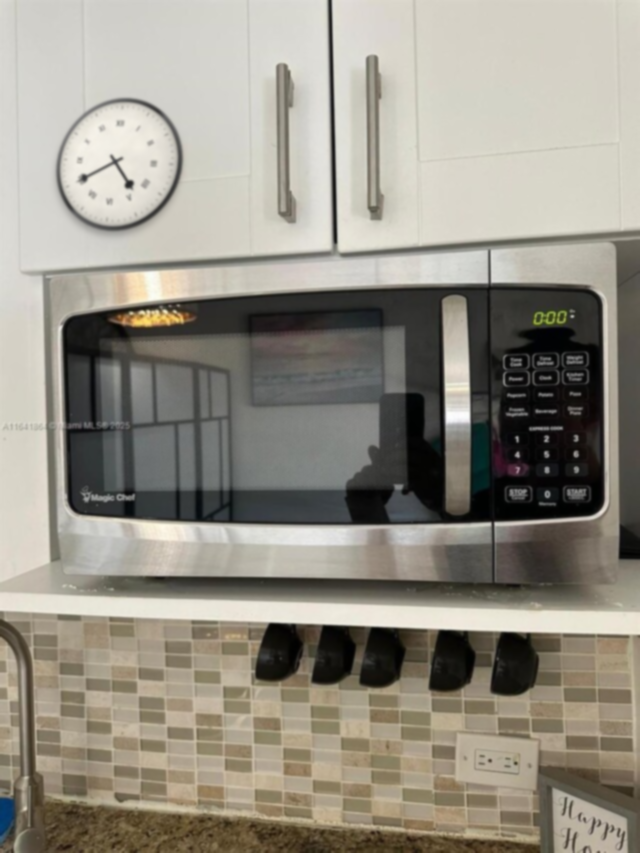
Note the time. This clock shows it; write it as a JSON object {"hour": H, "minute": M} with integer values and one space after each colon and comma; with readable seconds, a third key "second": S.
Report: {"hour": 4, "minute": 40}
